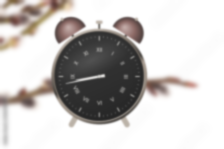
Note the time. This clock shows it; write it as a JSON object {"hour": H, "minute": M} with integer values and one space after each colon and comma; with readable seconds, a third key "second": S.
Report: {"hour": 8, "minute": 43}
